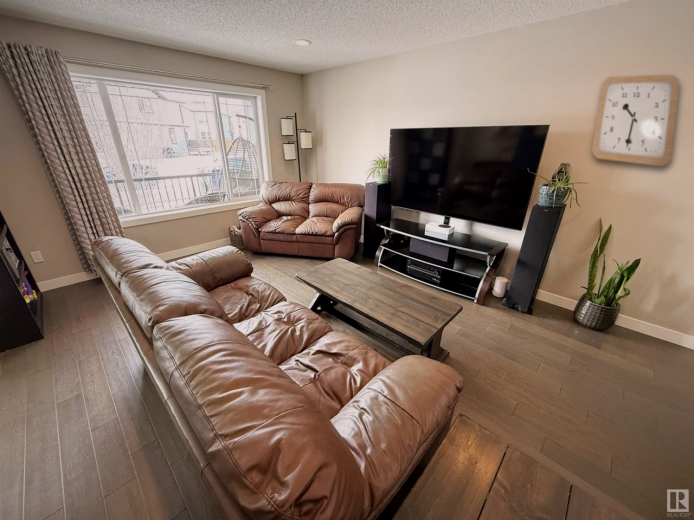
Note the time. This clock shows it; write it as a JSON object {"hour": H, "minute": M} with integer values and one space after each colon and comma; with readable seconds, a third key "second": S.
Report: {"hour": 10, "minute": 31}
